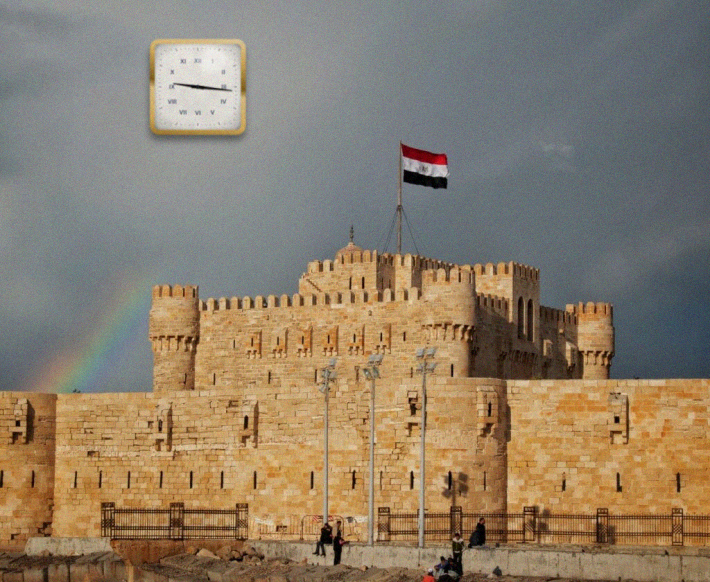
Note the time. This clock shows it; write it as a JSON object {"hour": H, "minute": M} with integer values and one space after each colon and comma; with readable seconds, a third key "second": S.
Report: {"hour": 9, "minute": 16}
